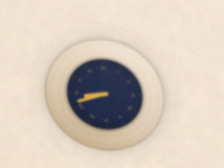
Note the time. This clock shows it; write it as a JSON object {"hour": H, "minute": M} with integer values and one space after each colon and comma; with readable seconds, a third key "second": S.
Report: {"hour": 8, "minute": 42}
